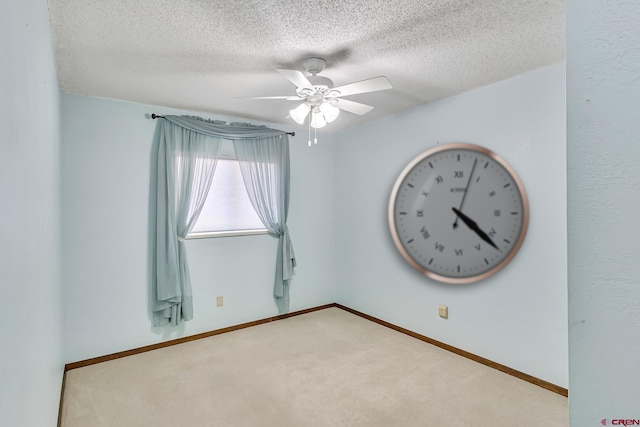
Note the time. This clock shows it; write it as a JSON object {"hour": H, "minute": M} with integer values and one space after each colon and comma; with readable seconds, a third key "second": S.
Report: {"hour": 4, "minute": 22, "second": 3}
